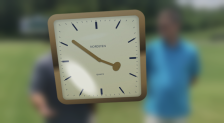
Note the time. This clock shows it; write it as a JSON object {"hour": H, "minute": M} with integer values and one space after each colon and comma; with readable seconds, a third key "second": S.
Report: {"hour": 3, "minute": 52}
